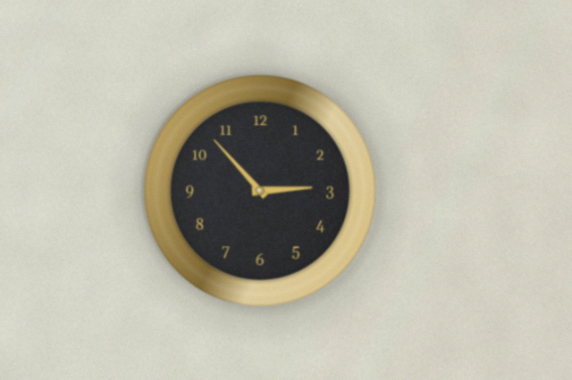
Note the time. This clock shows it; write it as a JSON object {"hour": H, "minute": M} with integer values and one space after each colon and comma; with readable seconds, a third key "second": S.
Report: {"hour": 2, "minute": 53}
